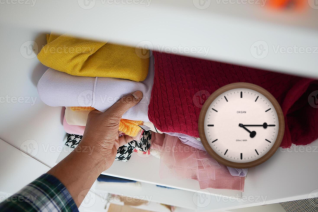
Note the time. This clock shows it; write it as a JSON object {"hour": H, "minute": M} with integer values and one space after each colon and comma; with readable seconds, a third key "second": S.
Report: {"hour": 4, "minute": 15}
